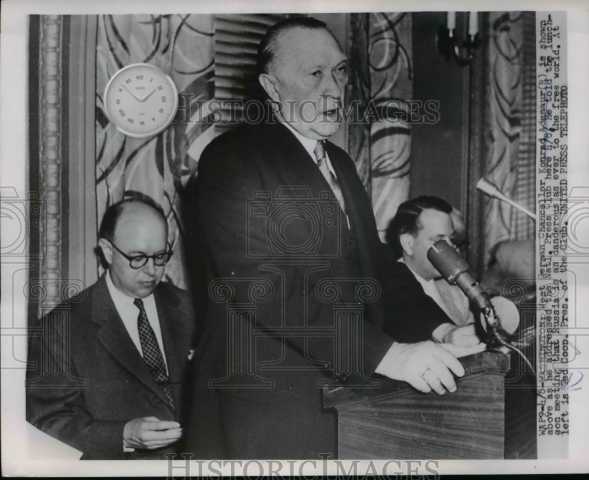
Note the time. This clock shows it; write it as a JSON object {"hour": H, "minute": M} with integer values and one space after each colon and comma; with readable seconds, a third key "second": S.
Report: {"hour": 1, "minute": 52}
